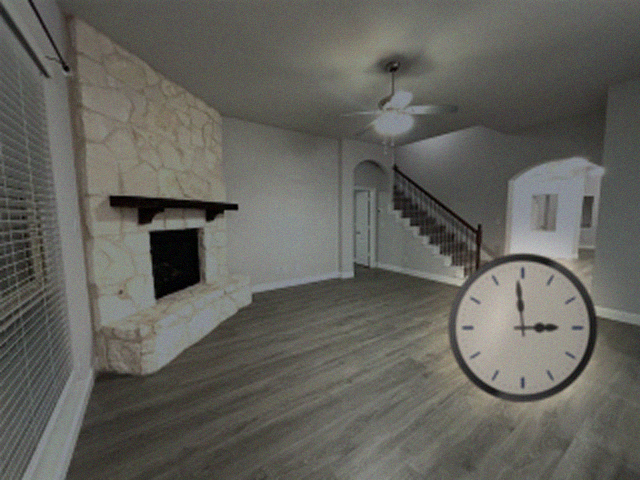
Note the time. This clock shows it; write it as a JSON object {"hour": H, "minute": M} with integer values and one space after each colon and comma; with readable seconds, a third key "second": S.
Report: {"hour": 2, "minute": 59}
